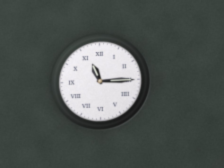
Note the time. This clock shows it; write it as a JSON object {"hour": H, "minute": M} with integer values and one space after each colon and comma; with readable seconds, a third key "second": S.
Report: {"hour": 11, "minute": 15}
